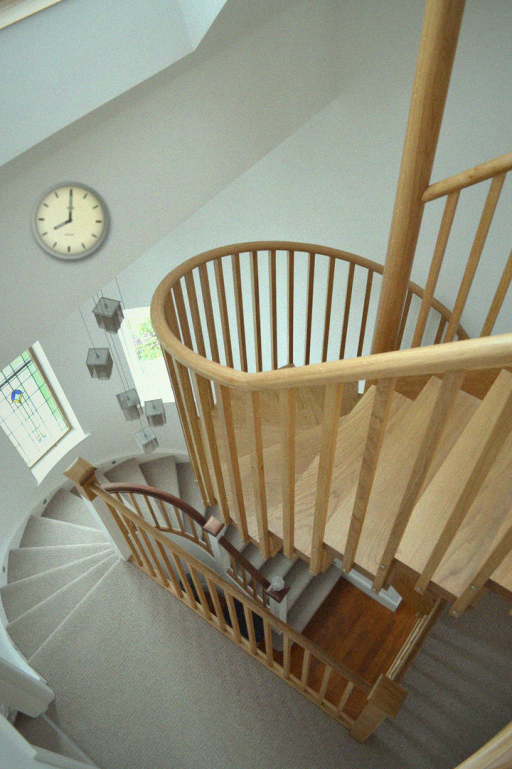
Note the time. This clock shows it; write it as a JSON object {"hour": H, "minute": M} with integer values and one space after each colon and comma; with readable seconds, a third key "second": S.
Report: {"hour": 8, "minute": 0}
